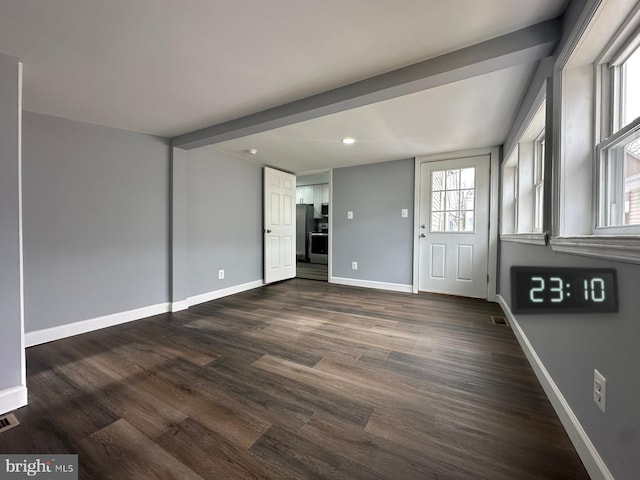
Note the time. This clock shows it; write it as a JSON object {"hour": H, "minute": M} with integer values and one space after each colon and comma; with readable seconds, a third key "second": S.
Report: {"hour": 23, "minute": 10}
